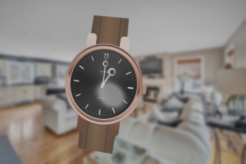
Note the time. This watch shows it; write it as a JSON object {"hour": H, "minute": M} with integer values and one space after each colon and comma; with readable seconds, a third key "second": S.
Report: {"hour": 1, "minute": 0}
